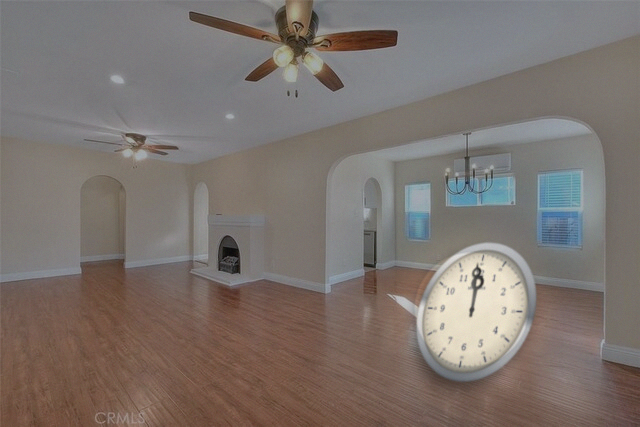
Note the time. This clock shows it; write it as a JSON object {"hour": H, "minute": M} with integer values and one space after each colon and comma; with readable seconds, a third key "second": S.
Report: {"hour": 11, "minute": 59}
